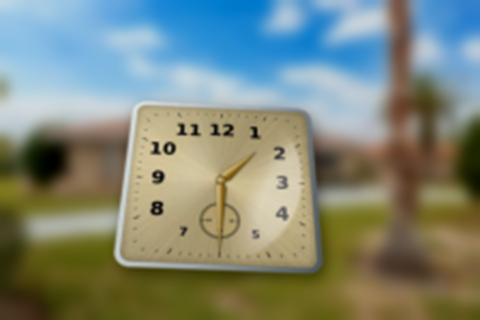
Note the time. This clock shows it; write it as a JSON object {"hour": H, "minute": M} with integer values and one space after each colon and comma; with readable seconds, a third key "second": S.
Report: {"hour": 1, "minute": 30}
